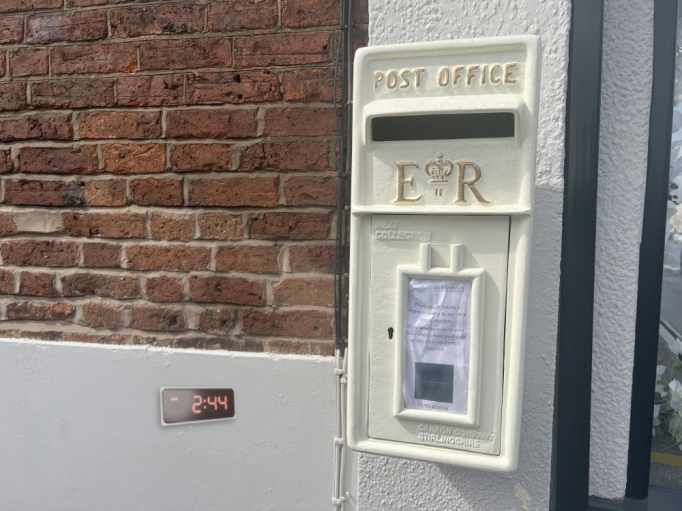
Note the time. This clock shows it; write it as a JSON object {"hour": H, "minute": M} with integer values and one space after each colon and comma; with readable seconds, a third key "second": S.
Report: {"hour": 2, "minute": 44}
